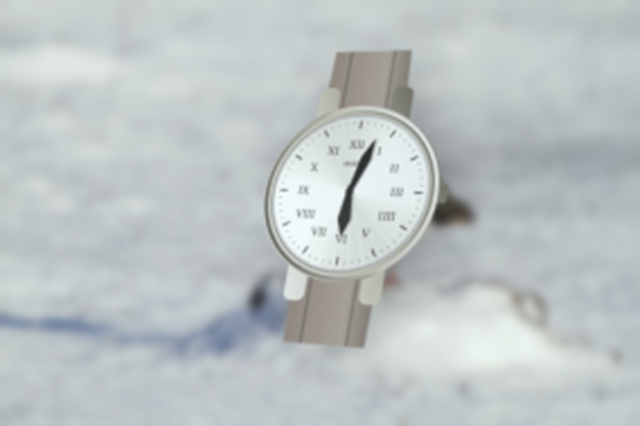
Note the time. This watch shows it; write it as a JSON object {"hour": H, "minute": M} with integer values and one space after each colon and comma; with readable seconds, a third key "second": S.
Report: {"hour": 6, "minute": 3}
